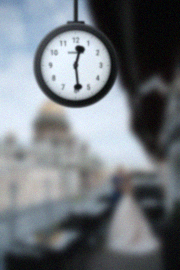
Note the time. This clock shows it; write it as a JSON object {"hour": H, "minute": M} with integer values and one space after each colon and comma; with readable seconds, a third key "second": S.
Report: {"hour": 12, "minute": 29}
